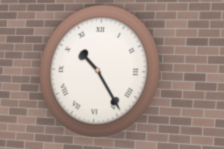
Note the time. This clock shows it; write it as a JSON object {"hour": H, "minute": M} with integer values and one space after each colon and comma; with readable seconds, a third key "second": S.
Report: {"hour": 10, "minute": 24}
